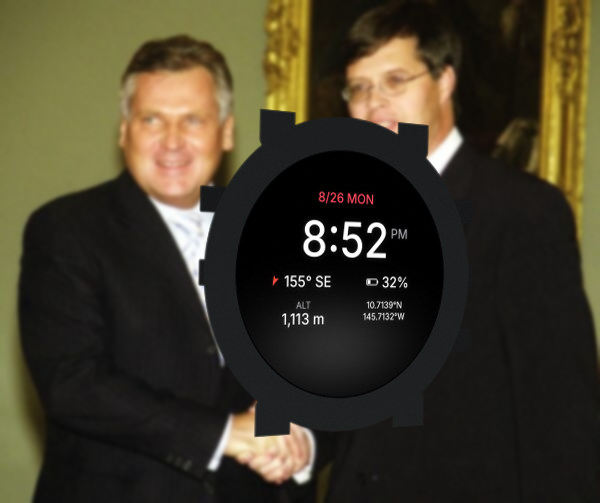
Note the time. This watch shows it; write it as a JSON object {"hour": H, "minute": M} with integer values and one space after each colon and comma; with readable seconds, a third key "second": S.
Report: {"hour": 8, "minute": 52}
